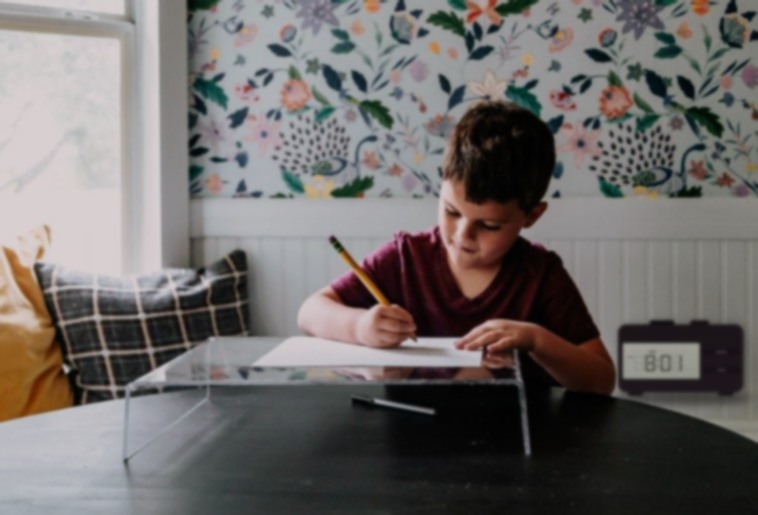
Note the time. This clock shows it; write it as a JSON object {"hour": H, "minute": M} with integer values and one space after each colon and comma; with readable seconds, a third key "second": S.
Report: {"hour": 8, "minute": 1}
